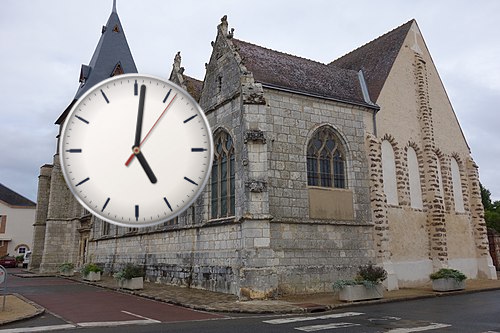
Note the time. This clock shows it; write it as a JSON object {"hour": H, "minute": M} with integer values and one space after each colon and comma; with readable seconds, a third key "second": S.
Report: {"hour": 5, "minute": 1, "second": 6}
